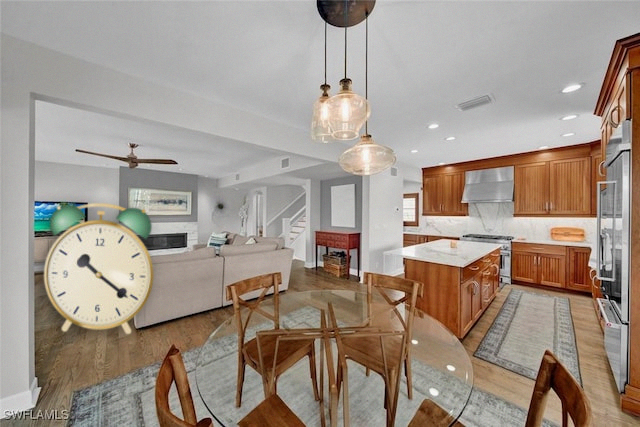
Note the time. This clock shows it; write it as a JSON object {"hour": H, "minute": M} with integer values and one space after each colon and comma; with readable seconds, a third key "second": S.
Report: {"hour": 10, "minute": 21}
